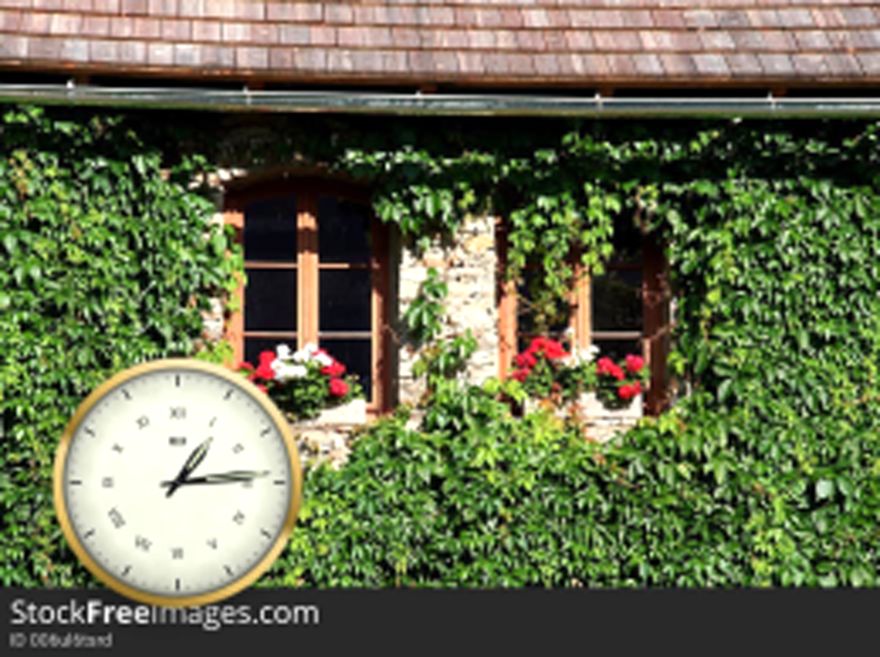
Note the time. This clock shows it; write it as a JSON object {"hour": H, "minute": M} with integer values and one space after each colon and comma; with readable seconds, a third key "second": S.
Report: {"hour": 1, "minute": 14}
